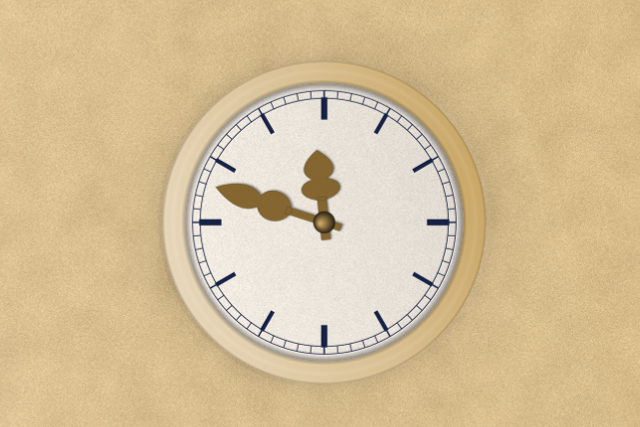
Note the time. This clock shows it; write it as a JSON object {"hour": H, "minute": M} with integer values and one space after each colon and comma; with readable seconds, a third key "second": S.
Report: {"hour": 11, "minute": 48}
